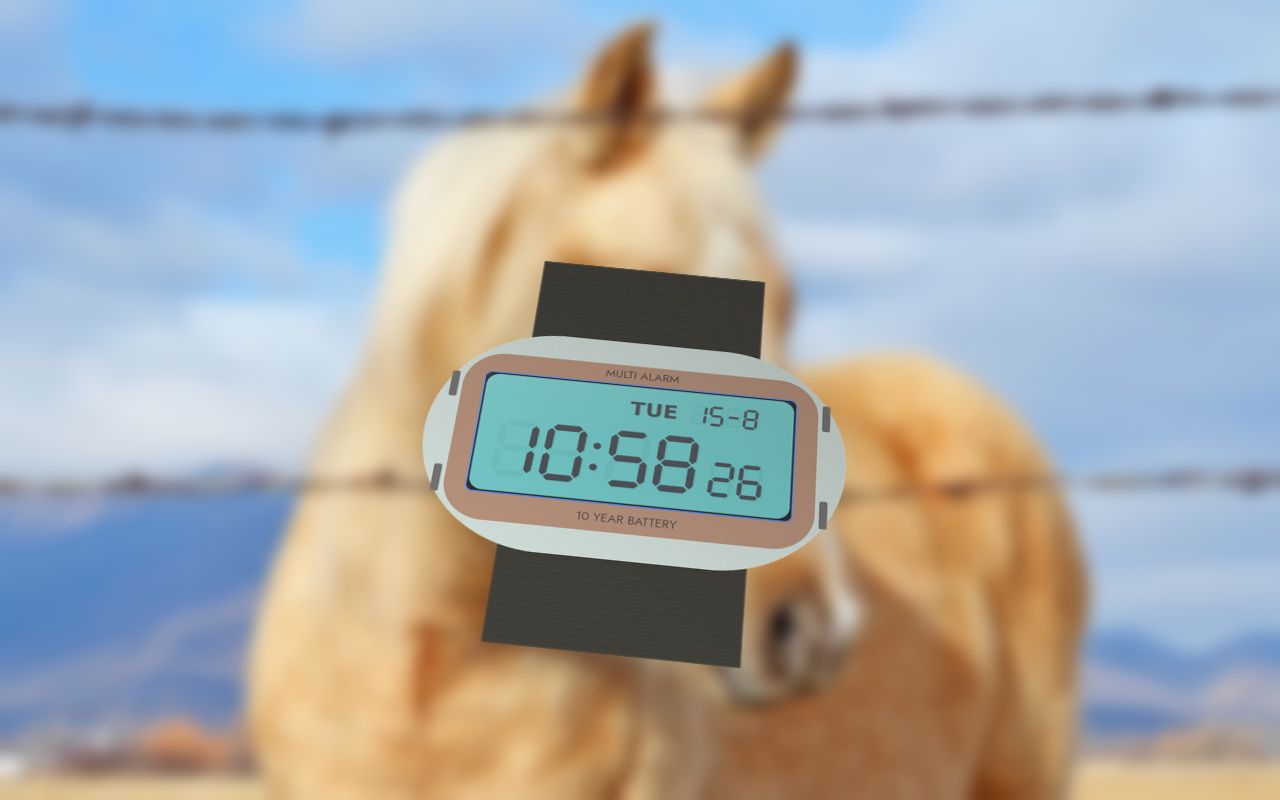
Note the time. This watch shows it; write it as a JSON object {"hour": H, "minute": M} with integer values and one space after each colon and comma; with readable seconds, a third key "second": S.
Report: {"hour": 10, "minute": 58, "second": 26}
